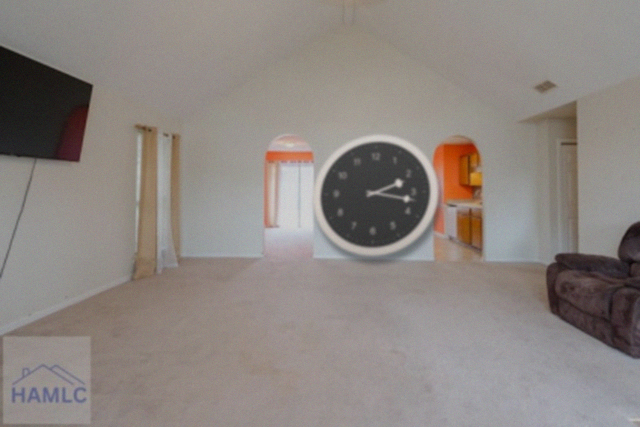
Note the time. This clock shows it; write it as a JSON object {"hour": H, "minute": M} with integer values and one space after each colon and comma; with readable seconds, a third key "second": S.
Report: {"hour": 2, "minute": 17}
